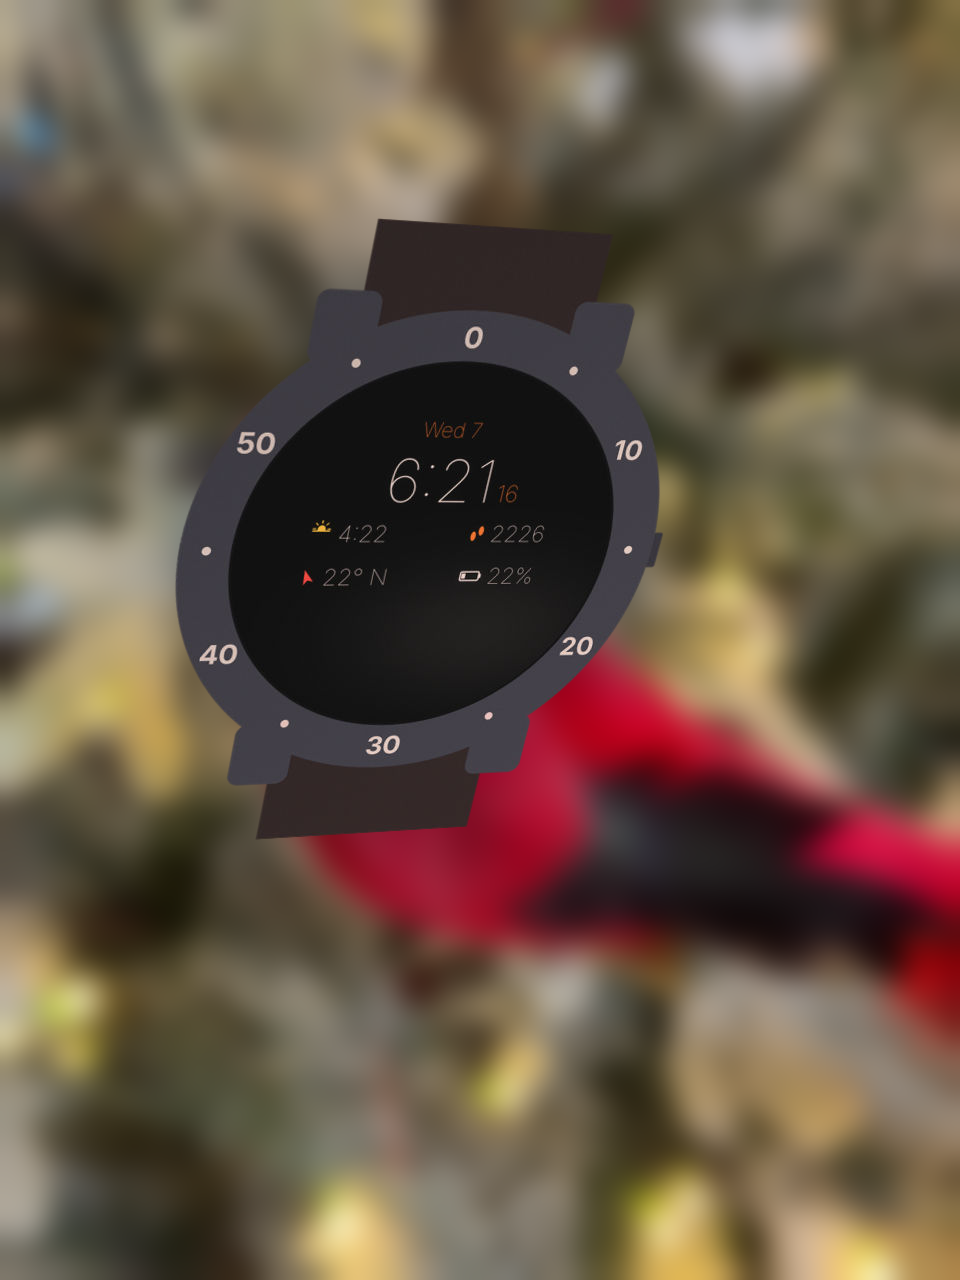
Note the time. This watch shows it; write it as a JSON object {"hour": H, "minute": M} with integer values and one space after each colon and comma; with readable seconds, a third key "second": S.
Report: {"hour": 6, "minute": 21, "second": 16}
